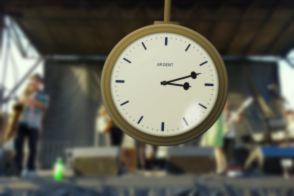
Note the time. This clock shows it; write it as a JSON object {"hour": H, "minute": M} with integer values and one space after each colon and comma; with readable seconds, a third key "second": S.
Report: {"hour": 3, "minute": 12}
